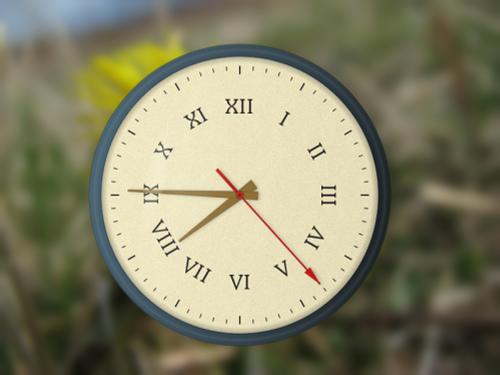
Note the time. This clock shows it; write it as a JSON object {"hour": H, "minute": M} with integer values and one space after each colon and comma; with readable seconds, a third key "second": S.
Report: {"hour": 7, "minute": 45, "second": 23}
